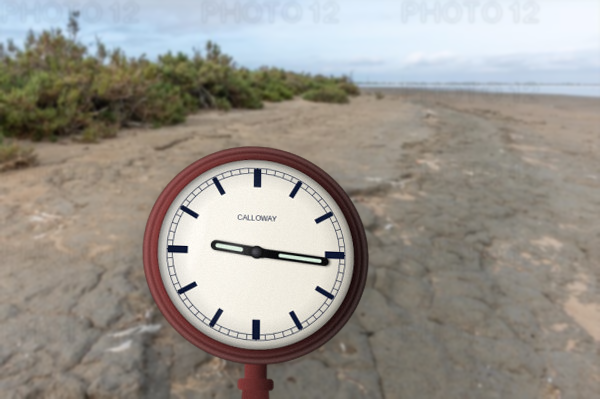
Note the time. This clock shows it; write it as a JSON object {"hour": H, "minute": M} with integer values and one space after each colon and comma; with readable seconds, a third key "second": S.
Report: {"hour": 9, "minute": 16}
